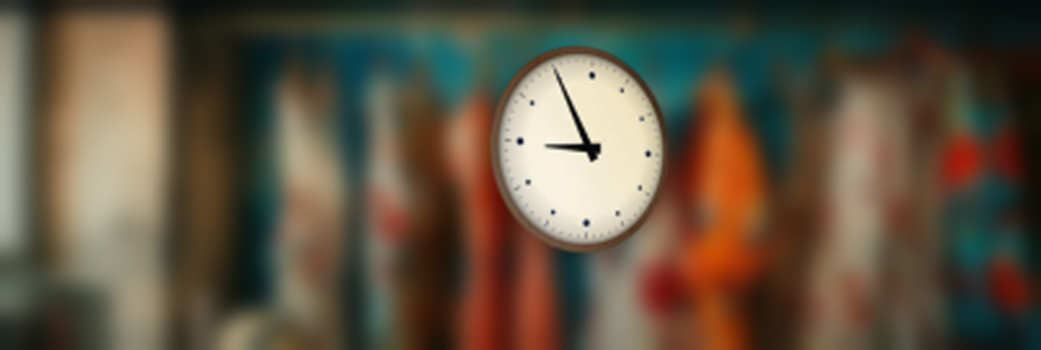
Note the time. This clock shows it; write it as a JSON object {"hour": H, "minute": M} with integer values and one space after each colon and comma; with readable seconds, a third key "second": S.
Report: {"hour": 8, "minute": 55}
